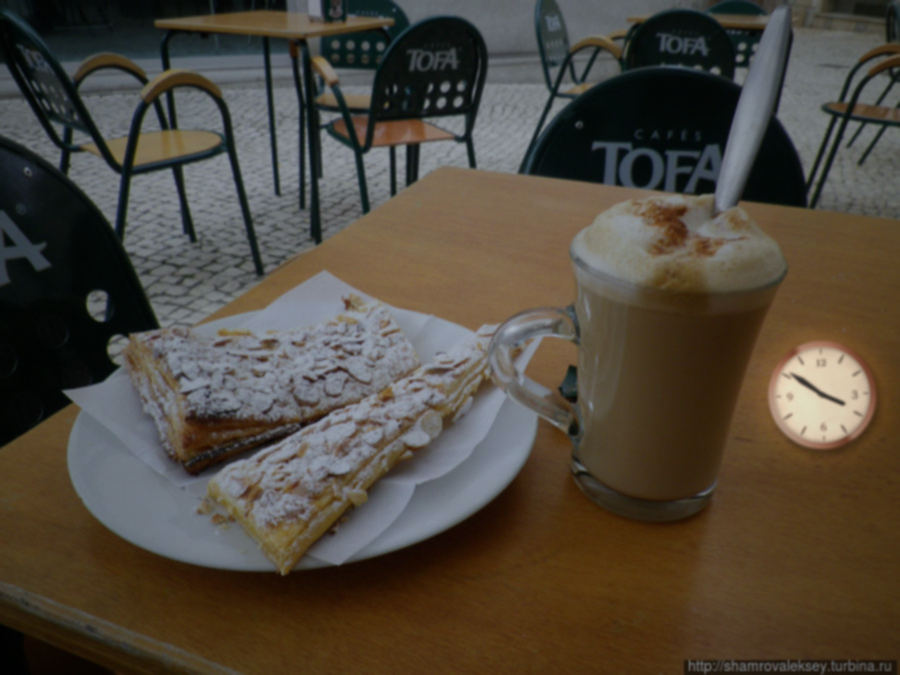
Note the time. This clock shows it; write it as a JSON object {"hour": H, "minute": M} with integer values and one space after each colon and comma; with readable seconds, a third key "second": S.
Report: {"hour": 3, "minute": 51}
